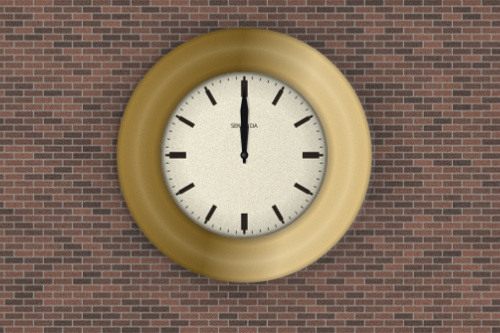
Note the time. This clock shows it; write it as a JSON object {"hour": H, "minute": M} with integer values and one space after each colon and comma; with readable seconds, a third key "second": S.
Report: {"hour": 12, "minute": 0}
